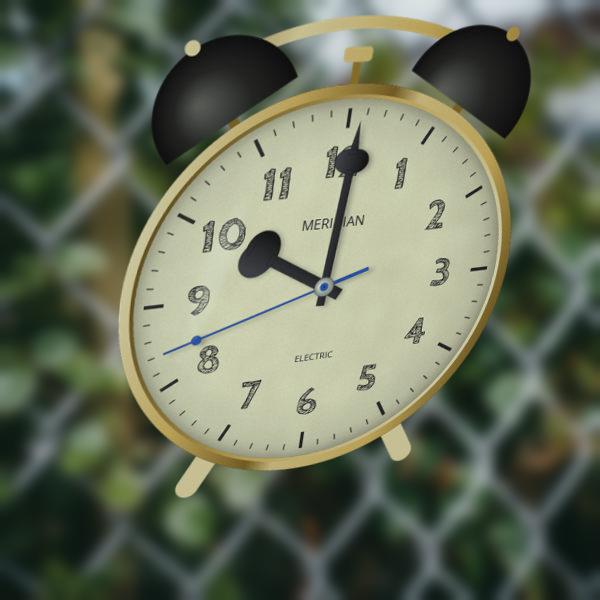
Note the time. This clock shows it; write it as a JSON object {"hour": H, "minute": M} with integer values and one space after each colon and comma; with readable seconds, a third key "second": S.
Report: {"hour": 10, "minute": 0, "second": 42}
